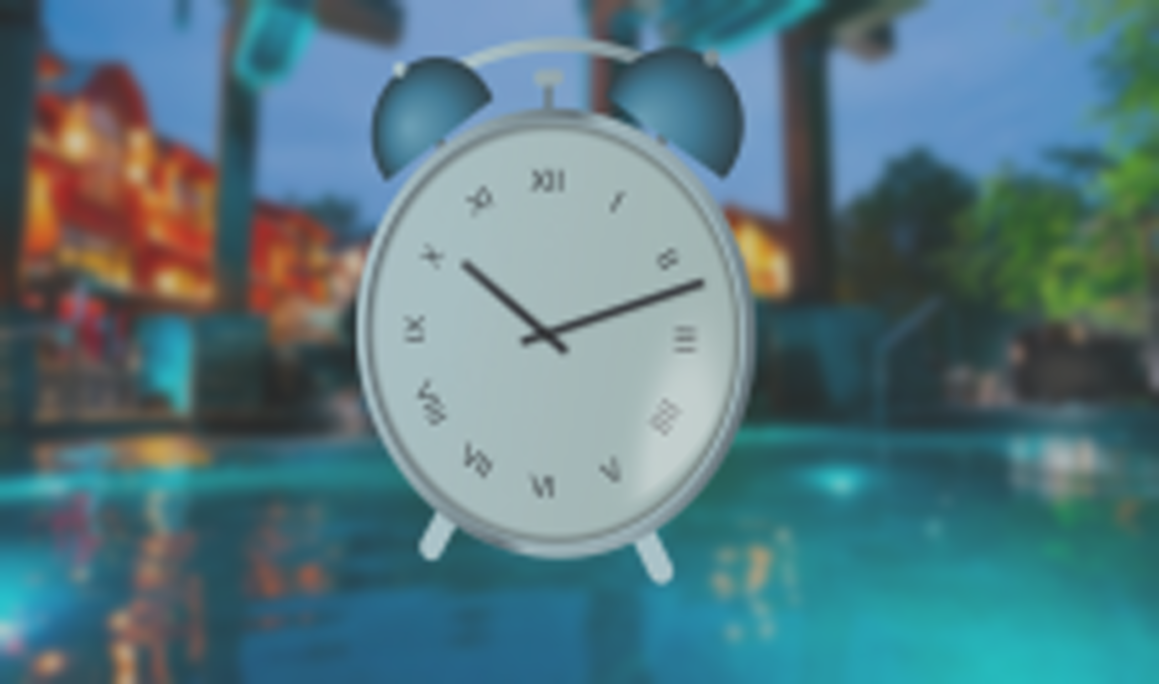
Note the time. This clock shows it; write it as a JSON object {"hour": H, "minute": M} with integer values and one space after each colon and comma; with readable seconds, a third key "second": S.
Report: {"hour": 10, "minute": 12}
